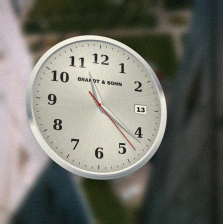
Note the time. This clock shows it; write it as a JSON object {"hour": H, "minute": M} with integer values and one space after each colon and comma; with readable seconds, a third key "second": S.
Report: {"hour": 11, "minute": 21, "second": 23}
